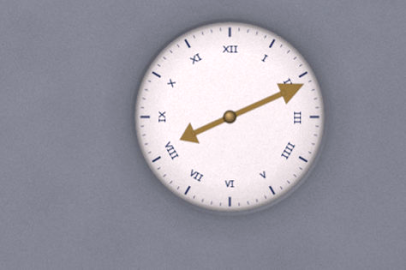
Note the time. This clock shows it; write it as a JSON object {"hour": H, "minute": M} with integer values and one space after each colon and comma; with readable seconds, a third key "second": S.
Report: {"hour": 8, "minute": 11}
